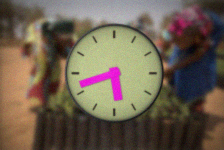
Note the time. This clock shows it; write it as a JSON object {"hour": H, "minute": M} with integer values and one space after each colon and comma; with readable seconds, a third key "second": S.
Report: {"hour": 5, "minute": 42}
